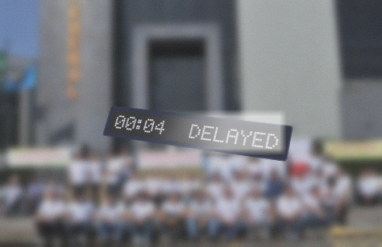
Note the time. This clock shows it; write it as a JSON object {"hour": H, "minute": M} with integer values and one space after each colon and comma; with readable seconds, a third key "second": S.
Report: {"hour": 0, "minute": 4}
